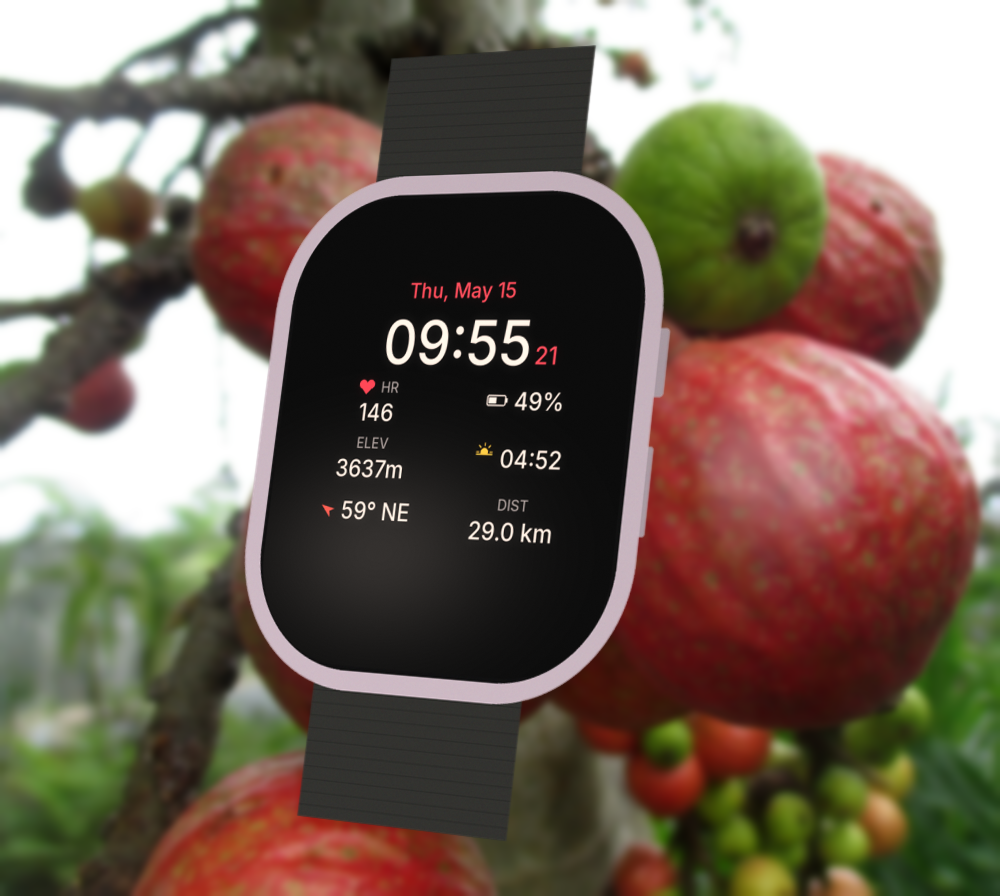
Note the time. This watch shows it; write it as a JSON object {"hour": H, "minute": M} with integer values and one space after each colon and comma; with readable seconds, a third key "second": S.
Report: {"hour": 9, "minute": 55, "second": 21}
